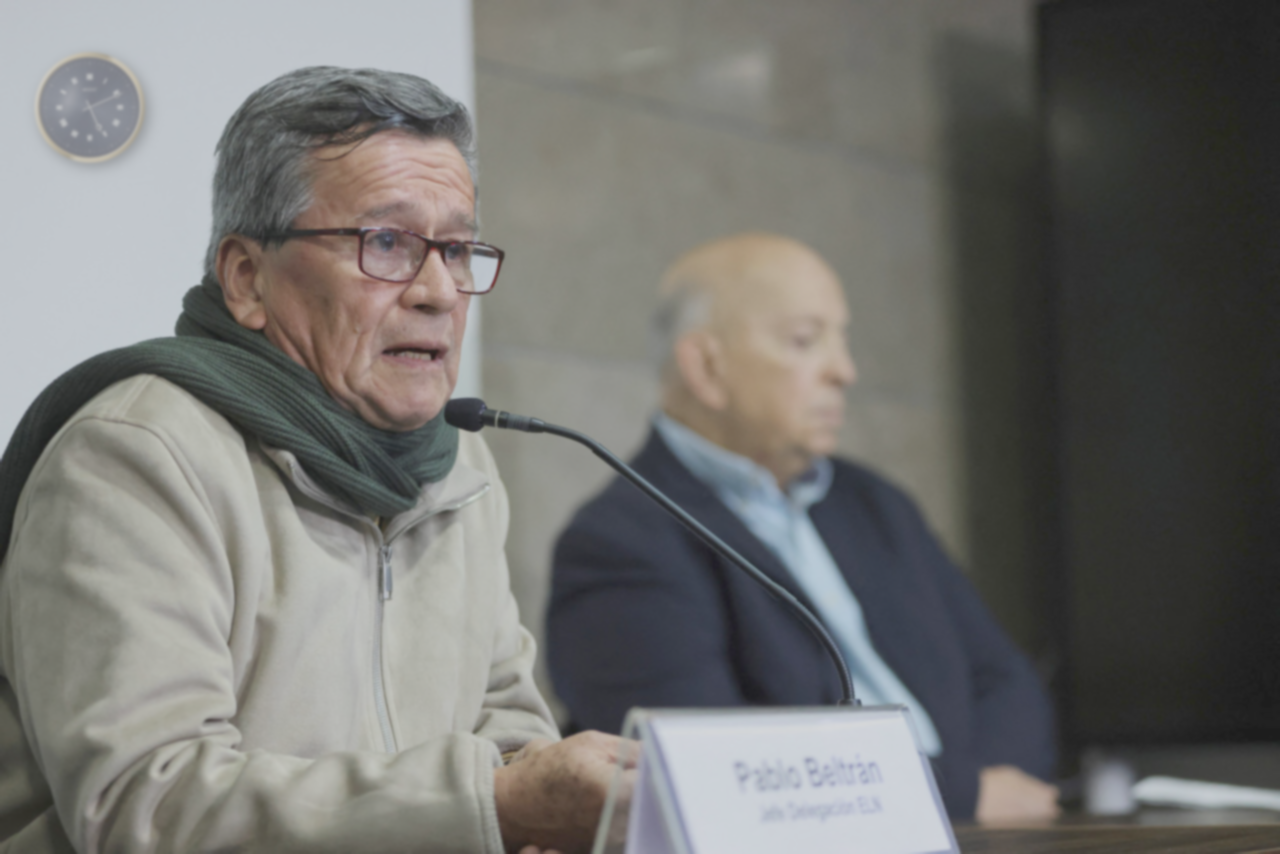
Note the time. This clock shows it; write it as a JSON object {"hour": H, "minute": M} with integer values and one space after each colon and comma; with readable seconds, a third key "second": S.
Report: {"hour": 5, "minute": 11}
